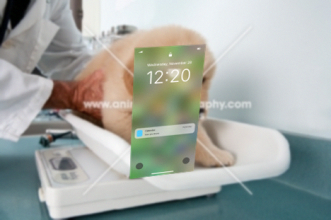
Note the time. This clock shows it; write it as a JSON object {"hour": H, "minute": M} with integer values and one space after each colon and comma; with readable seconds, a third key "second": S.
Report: {"hour": 12, "minute": 20}
